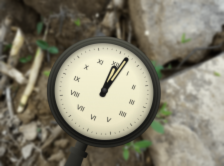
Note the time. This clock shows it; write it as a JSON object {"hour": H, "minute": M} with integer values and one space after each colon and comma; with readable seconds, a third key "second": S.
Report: {"hour": 12, "minute": 2}
